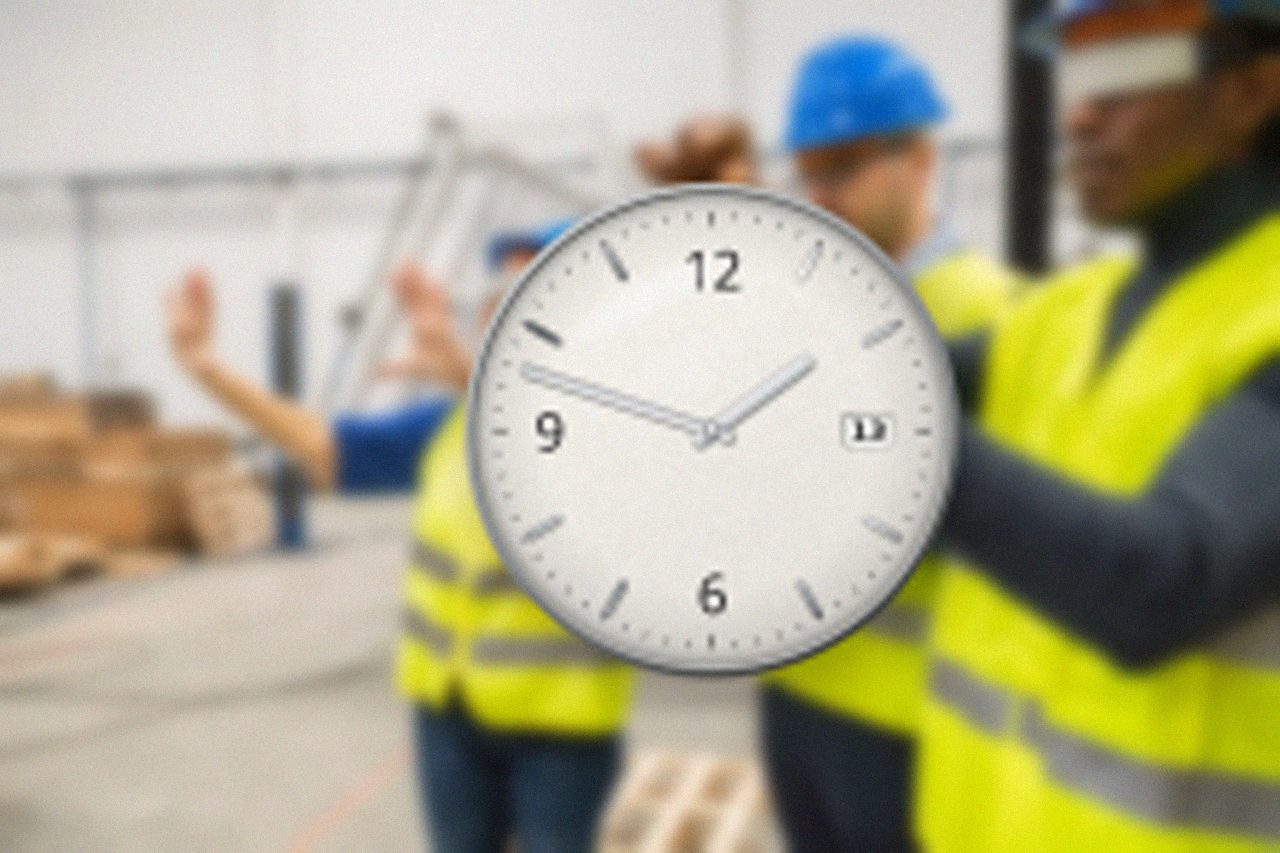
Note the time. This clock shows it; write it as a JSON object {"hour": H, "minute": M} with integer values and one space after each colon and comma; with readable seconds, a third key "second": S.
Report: {"hour": 1, "minute": 48}
